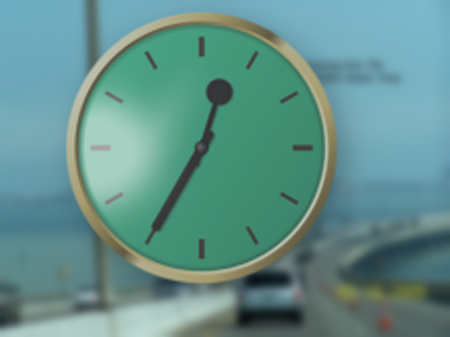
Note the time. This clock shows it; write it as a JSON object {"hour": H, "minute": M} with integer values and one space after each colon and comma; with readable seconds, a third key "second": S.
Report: {"hour": 12, "minute": 35}
